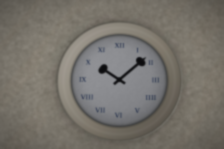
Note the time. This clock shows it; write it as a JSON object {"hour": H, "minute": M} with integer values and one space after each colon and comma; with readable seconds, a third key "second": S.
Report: {"hour": 10, "minute": 8}
